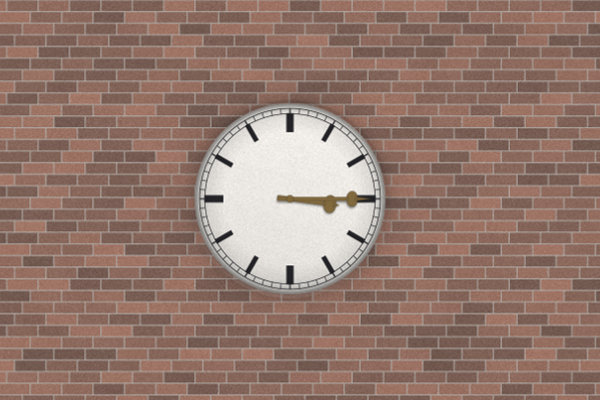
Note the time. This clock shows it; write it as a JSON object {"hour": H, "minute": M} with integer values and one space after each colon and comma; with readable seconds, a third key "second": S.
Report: {"hour": 3, "minute": 15}
